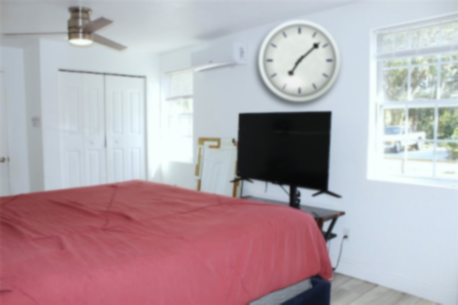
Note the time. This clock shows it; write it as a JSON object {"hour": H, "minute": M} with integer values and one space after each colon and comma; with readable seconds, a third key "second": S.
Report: {"hour": 7, "minute": 8}
